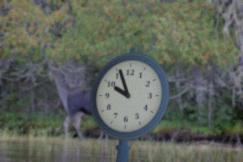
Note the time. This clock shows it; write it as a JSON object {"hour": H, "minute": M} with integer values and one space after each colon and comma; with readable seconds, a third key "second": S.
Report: {"hour": 9, "minute": 56}
